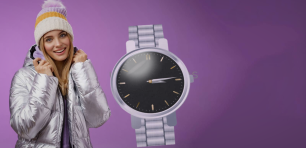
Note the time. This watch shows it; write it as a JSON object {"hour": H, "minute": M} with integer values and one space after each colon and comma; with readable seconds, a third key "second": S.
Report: {"hour": 3, "minute": 14}
